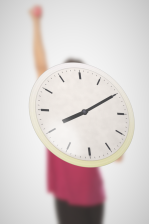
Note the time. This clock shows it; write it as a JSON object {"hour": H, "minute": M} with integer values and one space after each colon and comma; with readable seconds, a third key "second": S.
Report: {"hour": 8, "minute": 10}
